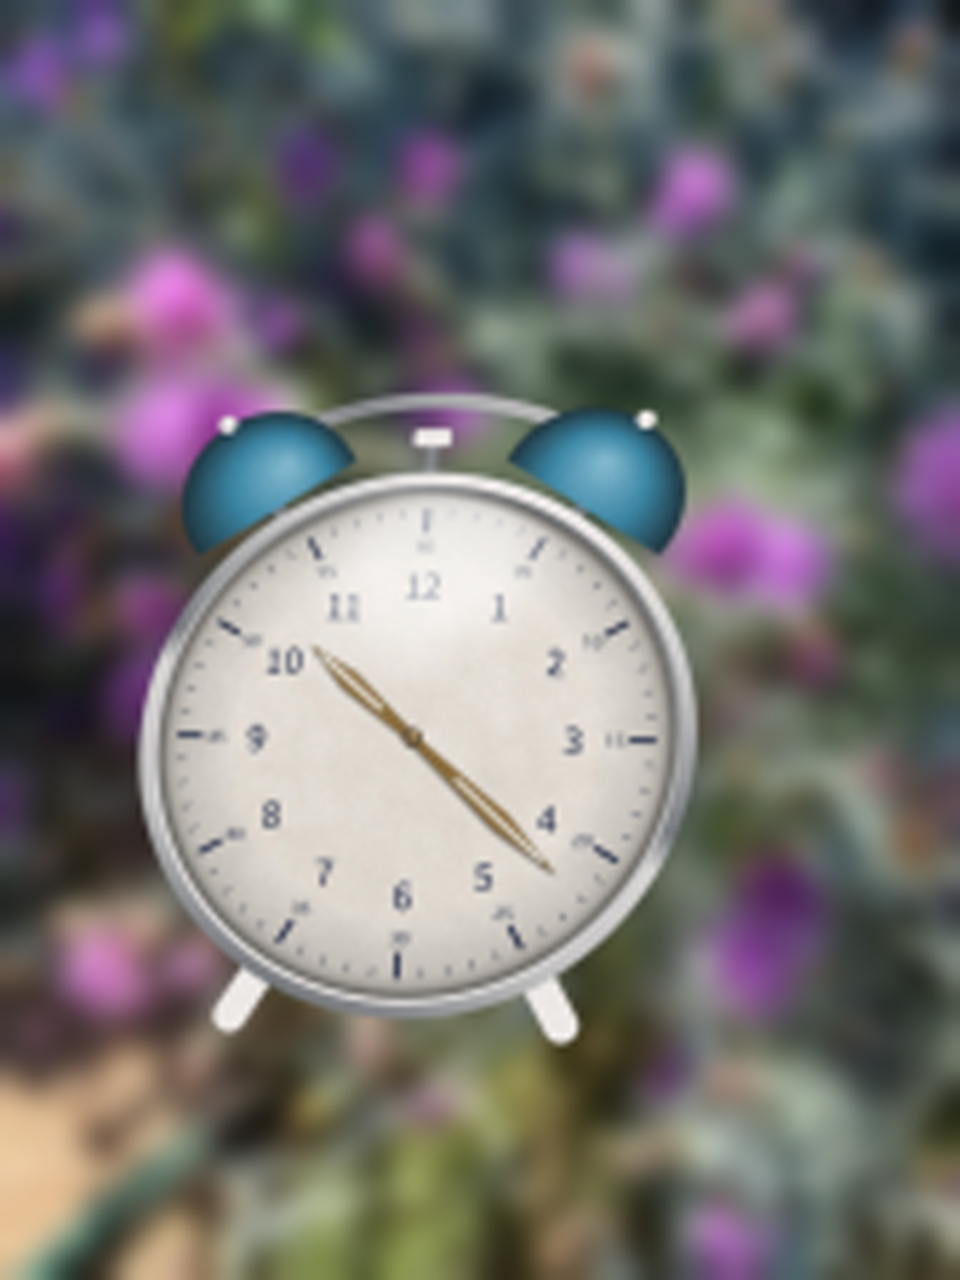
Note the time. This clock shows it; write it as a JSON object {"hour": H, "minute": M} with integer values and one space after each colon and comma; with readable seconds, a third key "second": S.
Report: {"hour": 10, "minute": 22}
